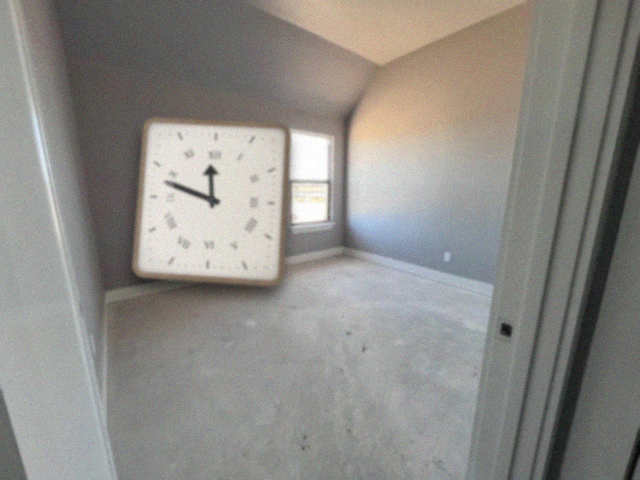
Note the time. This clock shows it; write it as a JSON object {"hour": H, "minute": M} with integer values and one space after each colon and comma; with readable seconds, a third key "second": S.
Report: {"hour": 11, "minute": 48}
